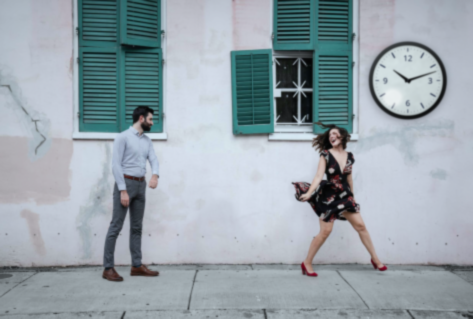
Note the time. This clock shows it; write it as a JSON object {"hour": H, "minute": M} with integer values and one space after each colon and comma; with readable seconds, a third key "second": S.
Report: {"hour": 10, "minute": 12}
